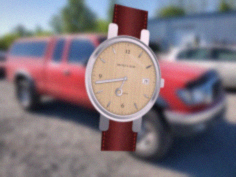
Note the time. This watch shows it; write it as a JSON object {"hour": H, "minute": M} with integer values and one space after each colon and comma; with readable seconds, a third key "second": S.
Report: {"hour": 6, "minute": 43}
